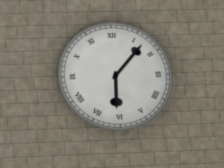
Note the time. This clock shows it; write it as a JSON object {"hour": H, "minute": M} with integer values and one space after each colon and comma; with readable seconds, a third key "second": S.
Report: {"hour": 6, "minute": 7}
